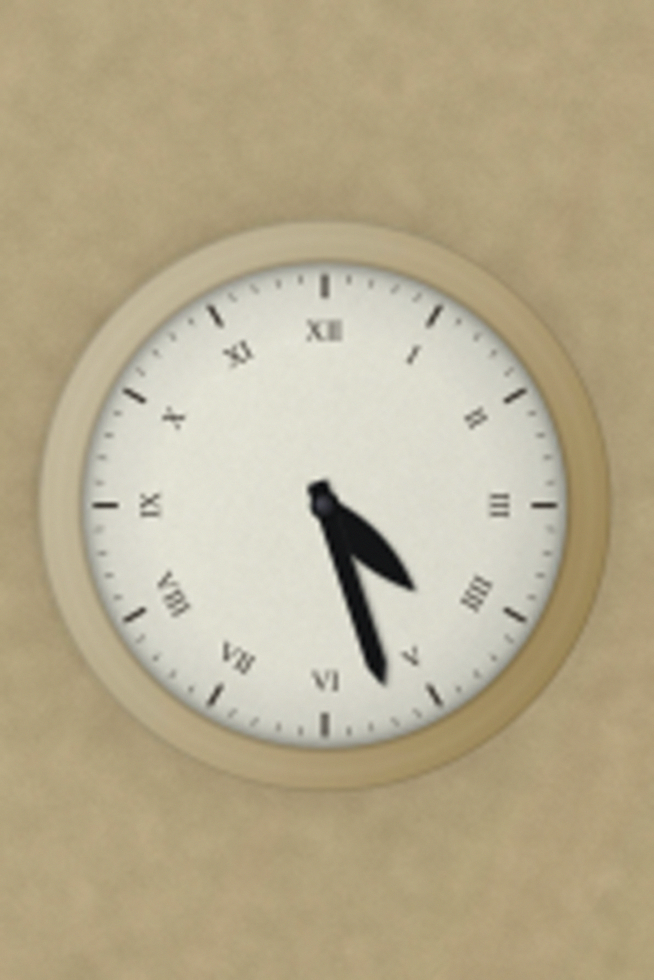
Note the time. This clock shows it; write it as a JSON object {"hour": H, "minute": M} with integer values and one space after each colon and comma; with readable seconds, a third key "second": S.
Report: {"hour": 4, "minute": 27}
